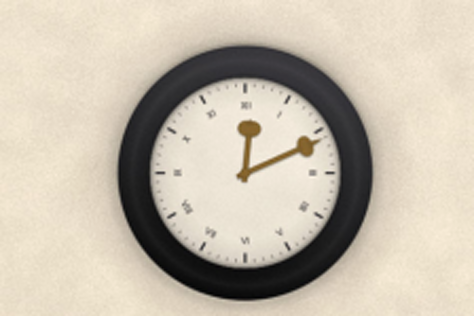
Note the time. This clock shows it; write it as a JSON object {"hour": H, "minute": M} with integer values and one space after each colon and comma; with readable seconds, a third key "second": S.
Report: {"hour": 12, "minute": 11}
